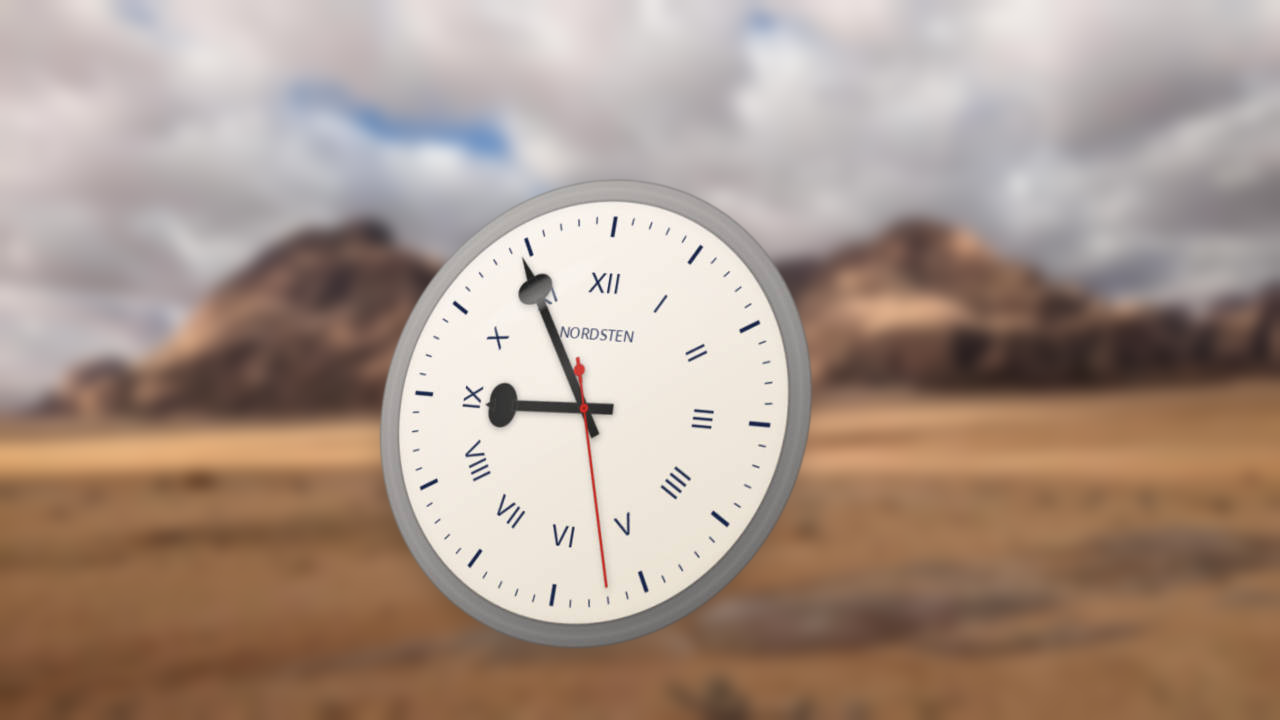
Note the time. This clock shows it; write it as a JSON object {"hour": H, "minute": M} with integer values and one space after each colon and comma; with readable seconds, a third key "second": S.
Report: {"hour": 8, "minute": 54, "second": 27}
